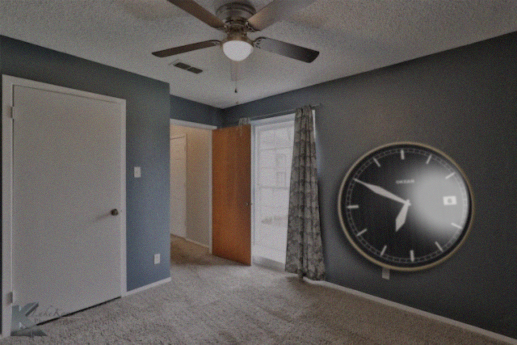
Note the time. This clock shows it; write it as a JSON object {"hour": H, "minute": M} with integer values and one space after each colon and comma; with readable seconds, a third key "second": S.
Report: {"hour": 6, "minute": 50}
